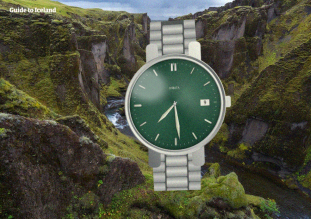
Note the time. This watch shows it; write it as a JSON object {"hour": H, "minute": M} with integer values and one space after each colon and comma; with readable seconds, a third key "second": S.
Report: {"hour": 7, "minute": 29}
